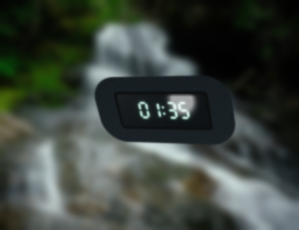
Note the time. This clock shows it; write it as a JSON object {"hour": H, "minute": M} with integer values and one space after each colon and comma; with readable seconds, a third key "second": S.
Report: {"hour": 1, "minute": 35}
